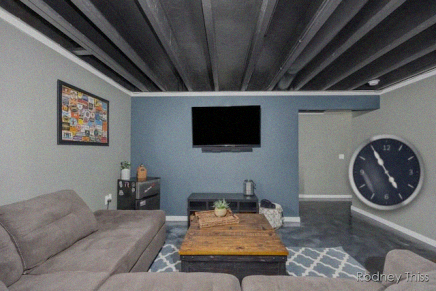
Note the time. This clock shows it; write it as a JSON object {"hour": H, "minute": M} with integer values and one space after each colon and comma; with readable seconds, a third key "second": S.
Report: {"hour": 4, "minute": 55}
